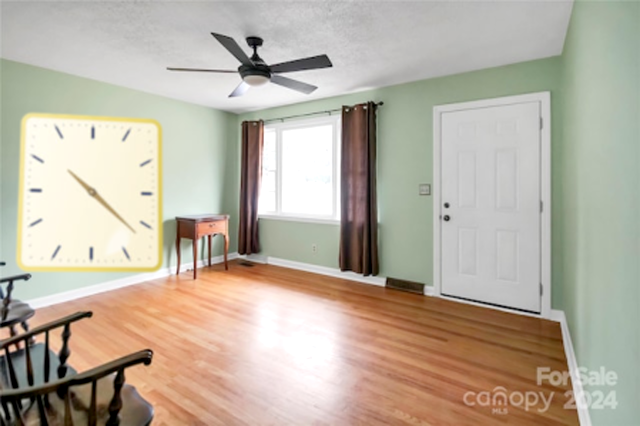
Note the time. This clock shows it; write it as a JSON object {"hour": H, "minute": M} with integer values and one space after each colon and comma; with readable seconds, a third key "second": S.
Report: {"hour": 10, "minute": 22}
